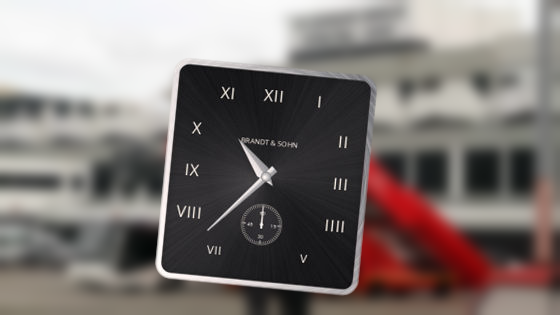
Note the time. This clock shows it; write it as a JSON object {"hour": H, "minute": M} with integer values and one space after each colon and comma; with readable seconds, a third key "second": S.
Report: {"hour": 10, "minute": 37}
